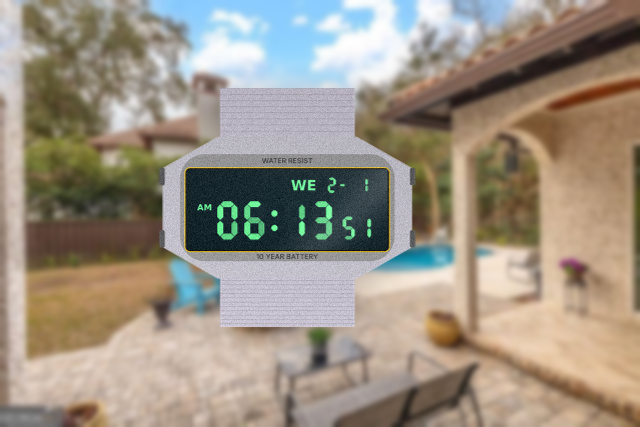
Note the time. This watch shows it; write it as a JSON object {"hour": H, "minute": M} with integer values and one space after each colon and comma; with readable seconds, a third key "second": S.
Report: {"hour": 6, "minute": 13, "second": 51}
